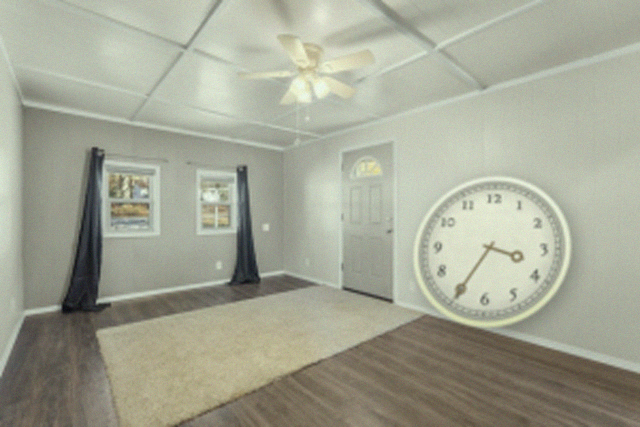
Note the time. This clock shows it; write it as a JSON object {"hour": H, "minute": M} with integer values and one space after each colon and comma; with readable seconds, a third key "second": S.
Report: {"hour": 3, "minute": 35}
